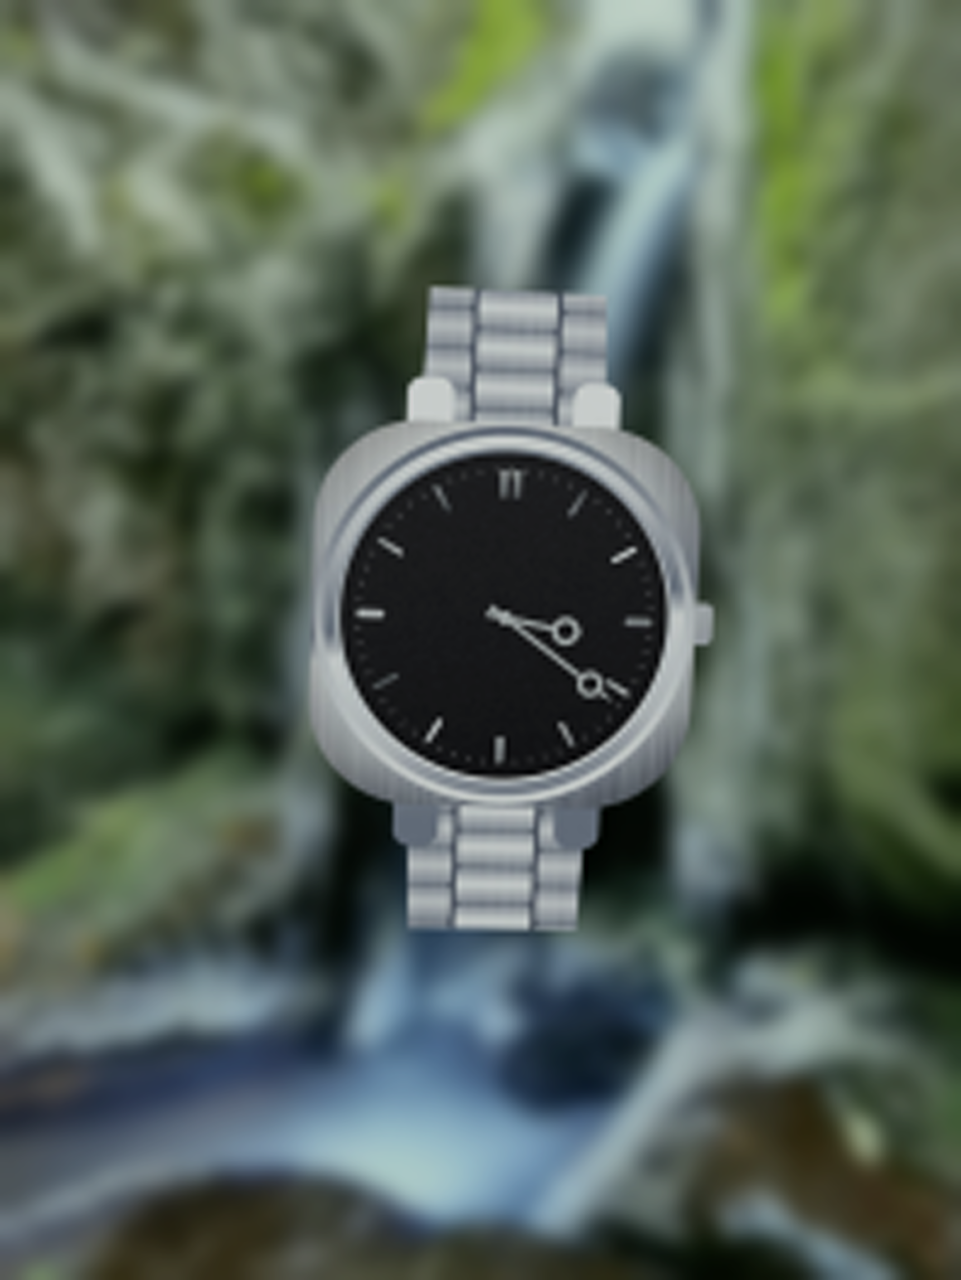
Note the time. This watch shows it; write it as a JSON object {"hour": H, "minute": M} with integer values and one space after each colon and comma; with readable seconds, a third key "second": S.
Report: {"hour": 3, "minute": 21}
